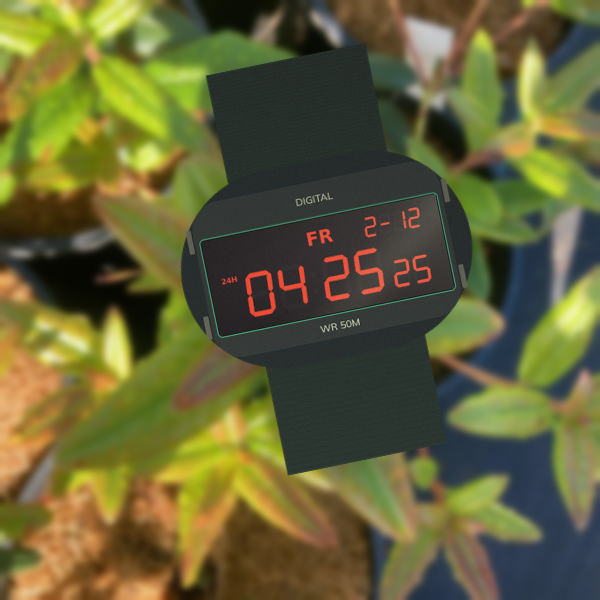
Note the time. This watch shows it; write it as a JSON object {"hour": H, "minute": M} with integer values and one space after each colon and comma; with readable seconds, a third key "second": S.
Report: {"hour": 4, "minute": 25, "second": 25}
